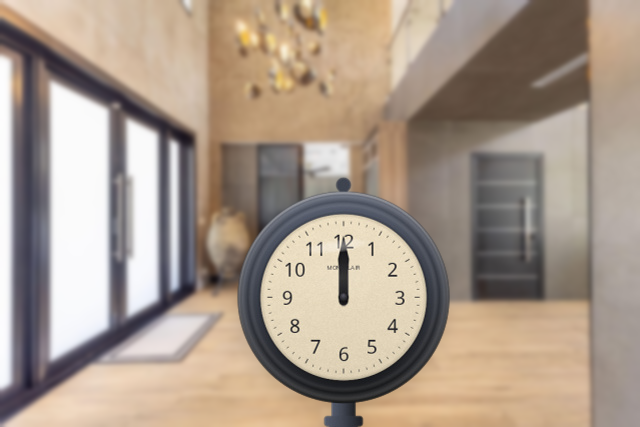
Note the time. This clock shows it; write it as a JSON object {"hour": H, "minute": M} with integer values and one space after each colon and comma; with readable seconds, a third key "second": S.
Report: {"hour": 12, "minute": 0}
